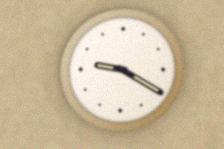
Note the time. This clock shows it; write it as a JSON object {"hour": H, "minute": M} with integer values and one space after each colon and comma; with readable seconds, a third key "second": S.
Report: {"hour": 9, "minute": 20}
